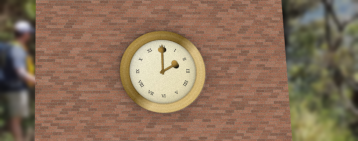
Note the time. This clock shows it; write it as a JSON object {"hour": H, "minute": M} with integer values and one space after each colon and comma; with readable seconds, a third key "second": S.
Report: {"hour": 2, "minute": 0}
